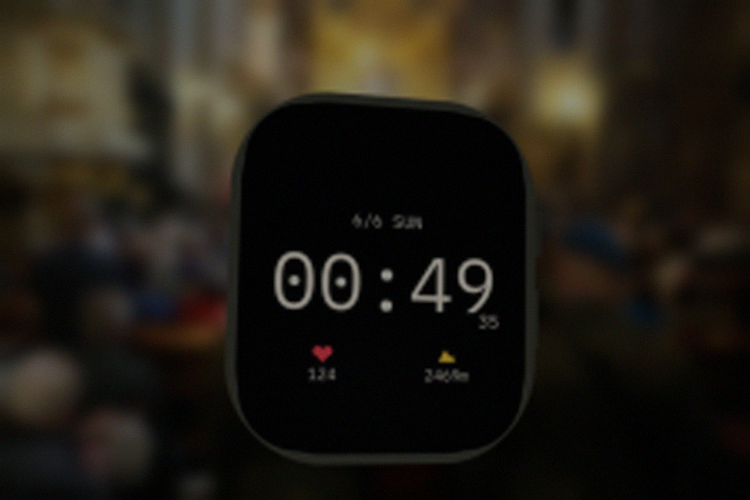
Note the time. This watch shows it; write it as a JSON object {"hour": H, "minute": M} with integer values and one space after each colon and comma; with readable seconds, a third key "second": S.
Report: {"hour": 0, "minute": 49}
